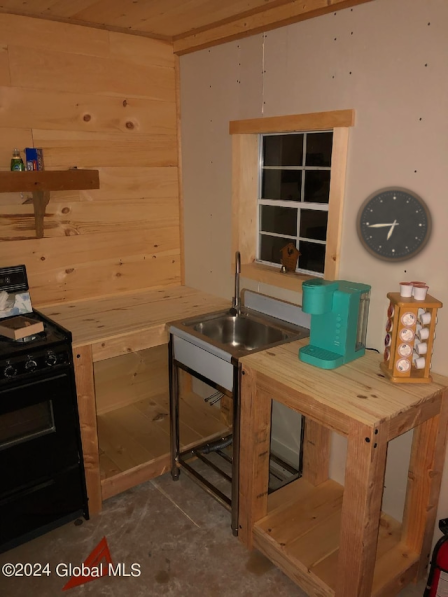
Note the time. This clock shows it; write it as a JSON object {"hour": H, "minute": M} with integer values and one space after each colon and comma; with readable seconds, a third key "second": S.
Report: {"hour": 6, "minute": 44}
